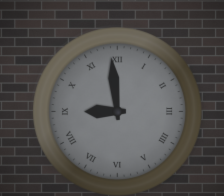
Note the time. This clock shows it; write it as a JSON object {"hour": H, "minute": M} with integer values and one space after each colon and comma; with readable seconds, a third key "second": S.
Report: {"hour": 8, "minute": 59}
